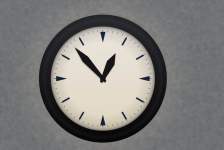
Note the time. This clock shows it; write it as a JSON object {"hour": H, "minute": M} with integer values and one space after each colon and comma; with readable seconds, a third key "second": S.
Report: {"hour": 12, "minute": 53}
